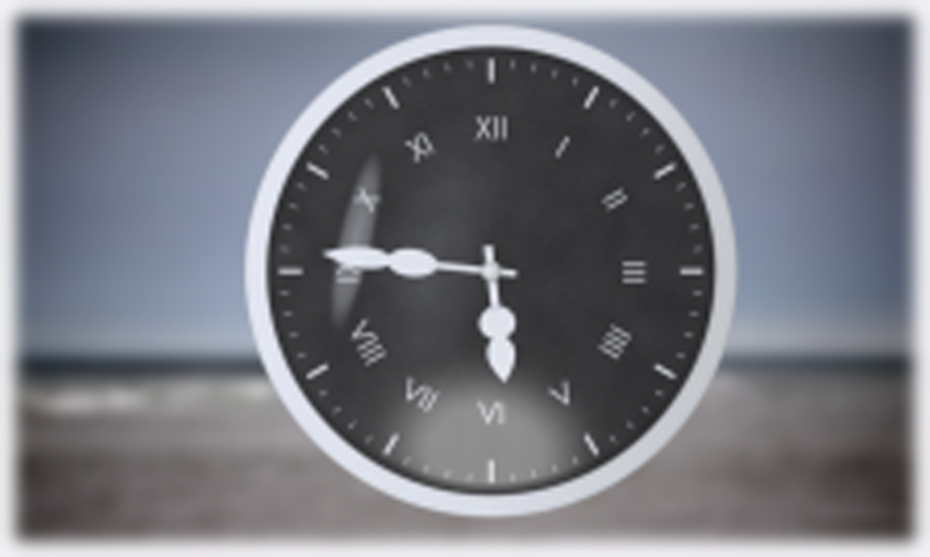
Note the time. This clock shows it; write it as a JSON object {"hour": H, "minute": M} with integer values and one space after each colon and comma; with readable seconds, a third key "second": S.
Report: {"hour": 5, "minute": 46}
